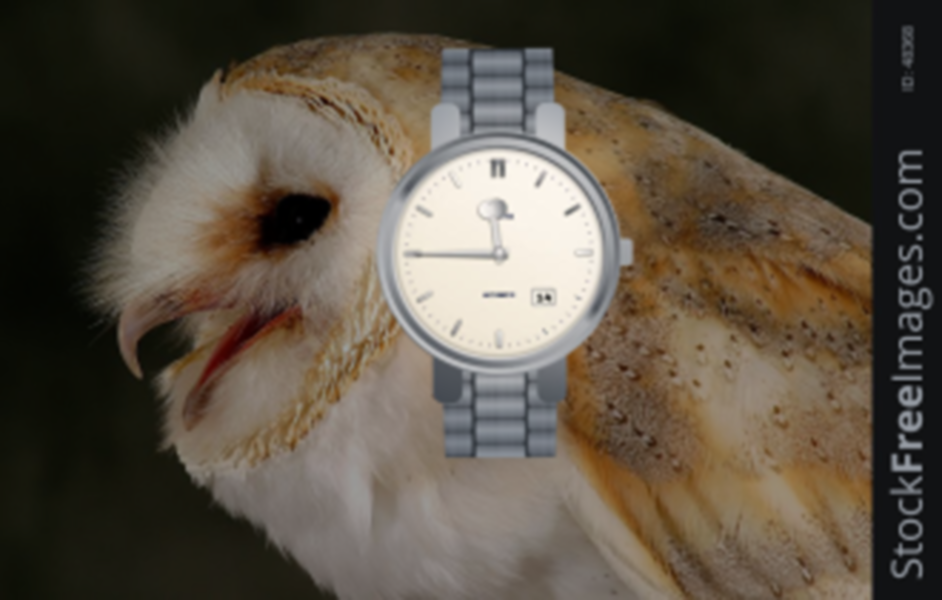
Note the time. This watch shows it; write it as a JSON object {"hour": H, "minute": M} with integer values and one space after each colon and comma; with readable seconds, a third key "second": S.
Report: {"hour": 11, "minute": 45}
